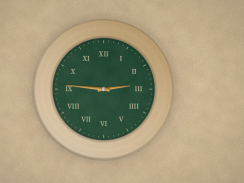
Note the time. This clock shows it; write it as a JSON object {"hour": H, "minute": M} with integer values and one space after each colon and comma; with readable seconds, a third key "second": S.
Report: {"hour": 2, "minute": 46}
